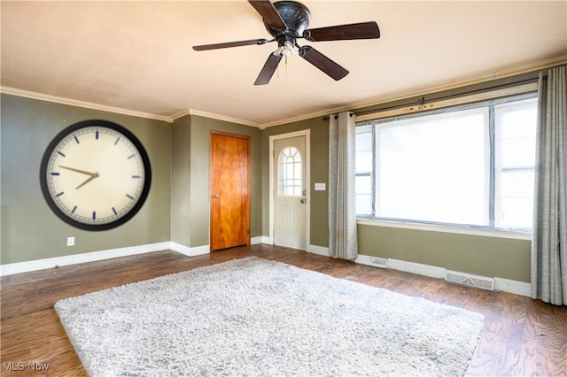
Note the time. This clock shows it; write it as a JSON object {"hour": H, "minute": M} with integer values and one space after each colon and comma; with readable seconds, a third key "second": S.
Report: {"hour": 7, "minute": 47}
